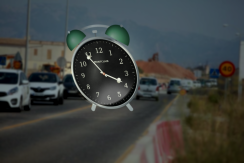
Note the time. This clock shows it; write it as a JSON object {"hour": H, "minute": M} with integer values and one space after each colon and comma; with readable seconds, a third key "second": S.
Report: {"hour": 3, "minute": 54}
